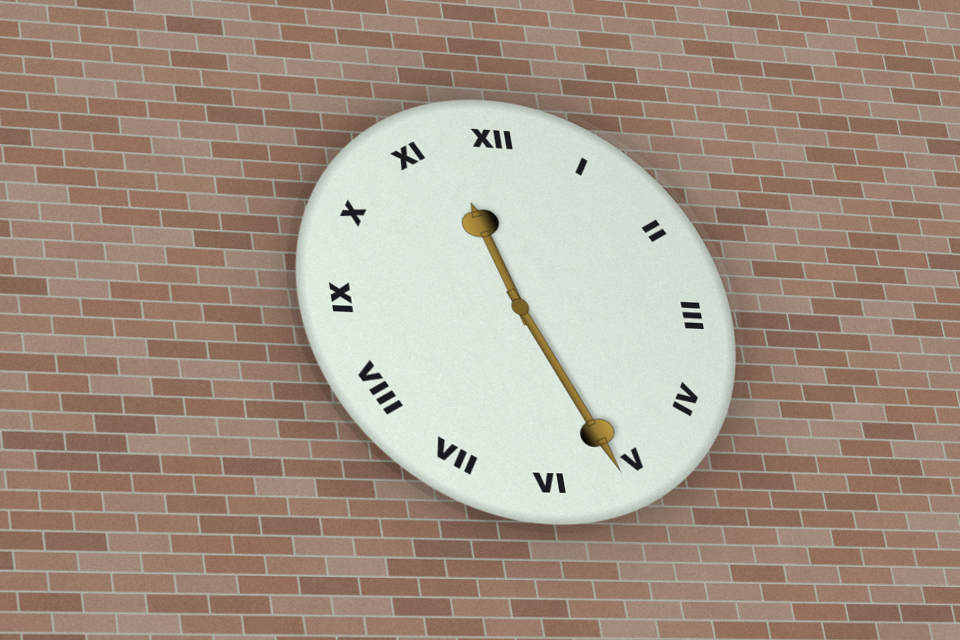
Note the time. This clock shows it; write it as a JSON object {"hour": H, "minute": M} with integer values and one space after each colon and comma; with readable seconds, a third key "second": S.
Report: {"hour": 11, "minute": 26}
